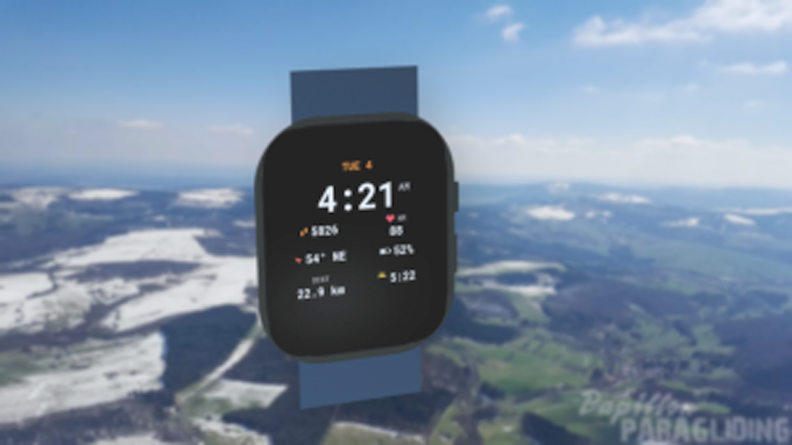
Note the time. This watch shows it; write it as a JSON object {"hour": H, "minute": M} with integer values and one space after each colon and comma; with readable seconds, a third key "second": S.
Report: {"hour": 4, "minute": 21}
